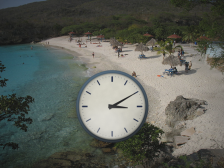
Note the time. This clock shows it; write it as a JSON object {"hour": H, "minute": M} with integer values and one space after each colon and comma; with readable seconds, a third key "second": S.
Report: {"hour": 3, "minute": 10}
